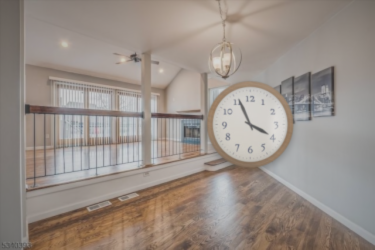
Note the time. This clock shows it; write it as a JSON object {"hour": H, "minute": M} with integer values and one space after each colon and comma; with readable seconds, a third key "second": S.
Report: {"hour": 3, "minute": 56}
